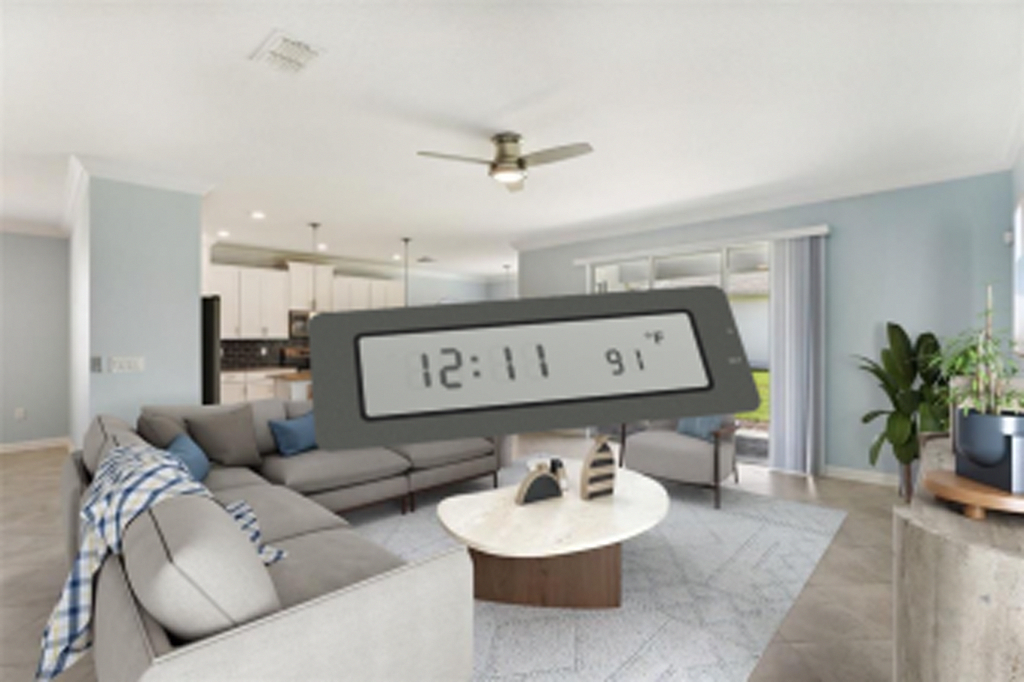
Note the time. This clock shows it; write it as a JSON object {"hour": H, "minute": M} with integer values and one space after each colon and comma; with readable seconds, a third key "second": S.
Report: {"hour": 12, "minute": 11}
